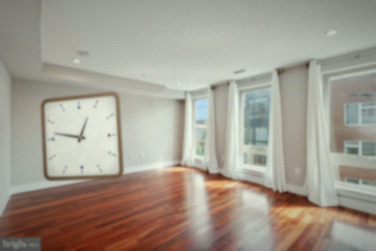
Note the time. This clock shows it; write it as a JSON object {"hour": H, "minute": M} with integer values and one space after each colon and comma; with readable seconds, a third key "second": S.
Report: {"hour": 12, "minute": 47}
